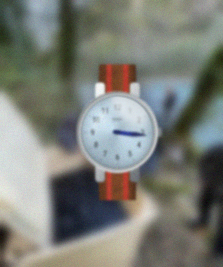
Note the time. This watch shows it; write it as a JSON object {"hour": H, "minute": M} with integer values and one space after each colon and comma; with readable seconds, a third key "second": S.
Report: {"hour": 3, "minute": 16}
